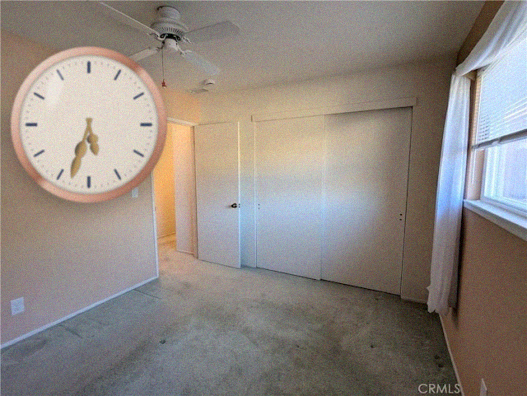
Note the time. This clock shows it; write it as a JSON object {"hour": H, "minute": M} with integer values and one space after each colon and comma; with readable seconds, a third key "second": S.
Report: {"hour": 5, "minute": 33}
